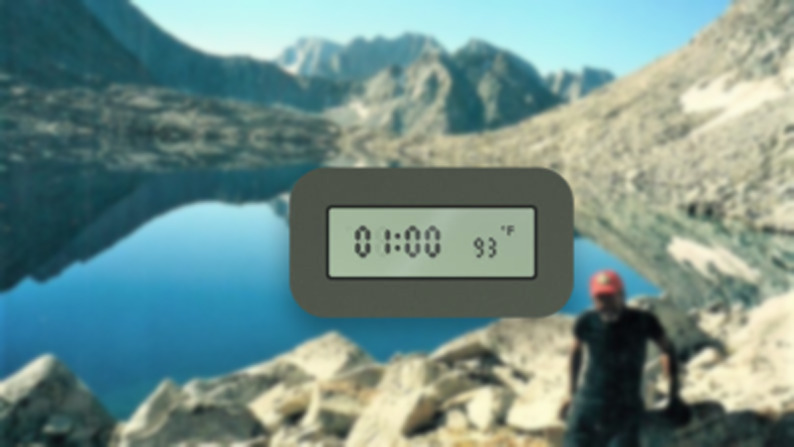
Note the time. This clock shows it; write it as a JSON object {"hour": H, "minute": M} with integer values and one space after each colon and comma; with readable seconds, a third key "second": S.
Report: {"hour": 1, "minute": 0}
